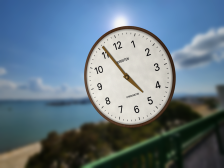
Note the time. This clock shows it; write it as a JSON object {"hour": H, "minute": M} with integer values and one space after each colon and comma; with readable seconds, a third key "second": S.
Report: {"hour": 4, "minute": 56}
